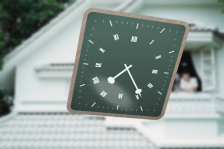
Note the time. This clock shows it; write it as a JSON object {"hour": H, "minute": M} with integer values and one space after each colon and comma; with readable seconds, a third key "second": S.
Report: {"hour": 7, "minute": 24}
